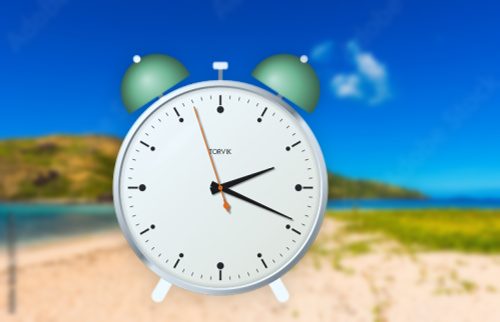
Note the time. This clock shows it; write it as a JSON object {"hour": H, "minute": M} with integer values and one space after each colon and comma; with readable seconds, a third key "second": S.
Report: {"hour": 2, "minute": 18, "second": 57}
